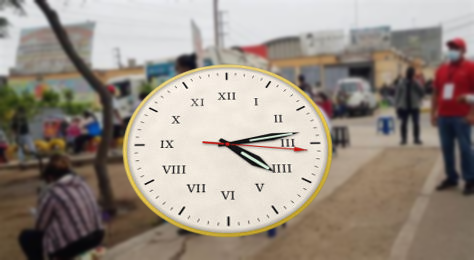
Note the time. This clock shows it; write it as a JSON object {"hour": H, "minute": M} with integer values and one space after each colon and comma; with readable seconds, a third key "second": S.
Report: {"hour": 4, "minute": 13, "second": 16}
